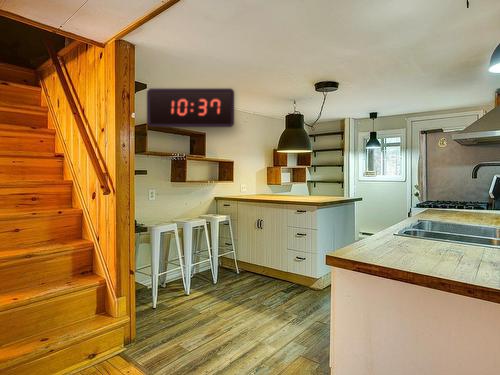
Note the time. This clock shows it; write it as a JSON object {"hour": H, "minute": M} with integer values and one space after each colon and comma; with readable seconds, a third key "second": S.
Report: {"hour": 10, "minute": 37}
